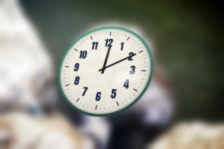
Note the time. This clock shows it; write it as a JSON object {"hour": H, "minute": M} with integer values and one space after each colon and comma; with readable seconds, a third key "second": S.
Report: {"hour": 12, "minute": 10}
